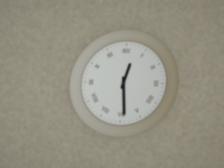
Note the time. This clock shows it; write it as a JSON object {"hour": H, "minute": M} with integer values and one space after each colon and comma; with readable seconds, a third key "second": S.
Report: {"hour": 12, "minute": 29}
